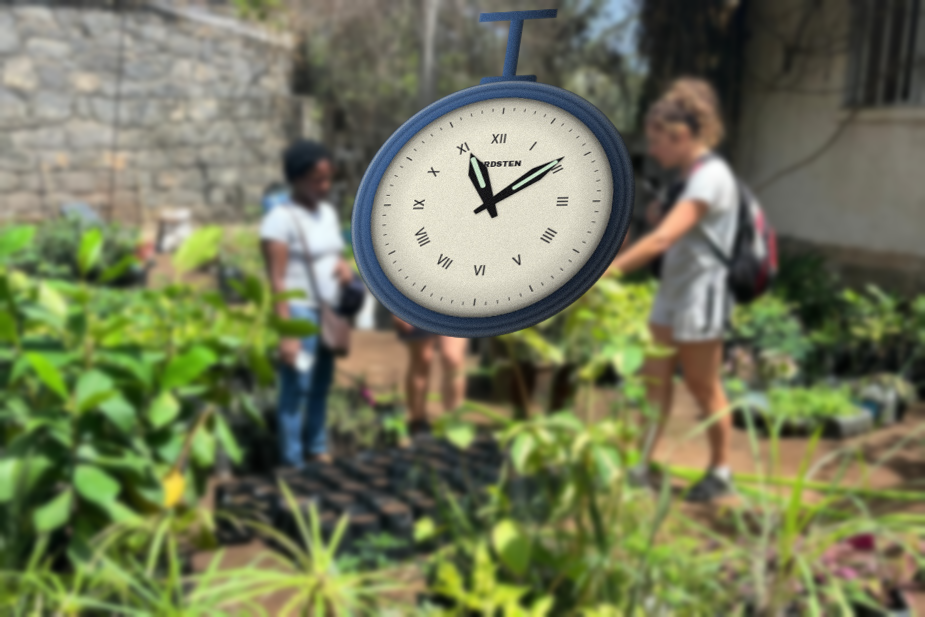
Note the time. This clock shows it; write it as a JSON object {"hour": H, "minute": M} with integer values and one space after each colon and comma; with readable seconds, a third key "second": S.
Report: {"hour": 11, "minute": 9}
